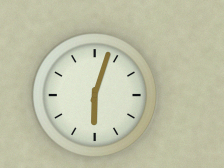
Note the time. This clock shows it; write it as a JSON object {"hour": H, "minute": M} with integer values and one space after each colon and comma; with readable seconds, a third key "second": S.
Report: {"hour": 6, "minute": 3}
